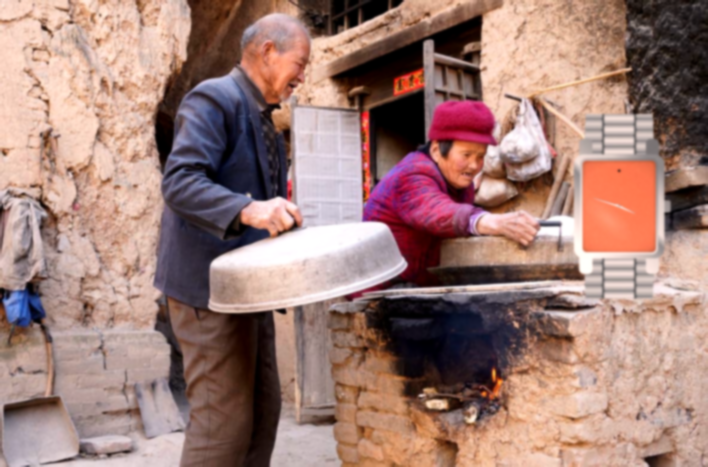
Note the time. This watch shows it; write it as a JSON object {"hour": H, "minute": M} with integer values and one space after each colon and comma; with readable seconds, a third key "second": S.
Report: {"hour": 3, "minute": 48}
